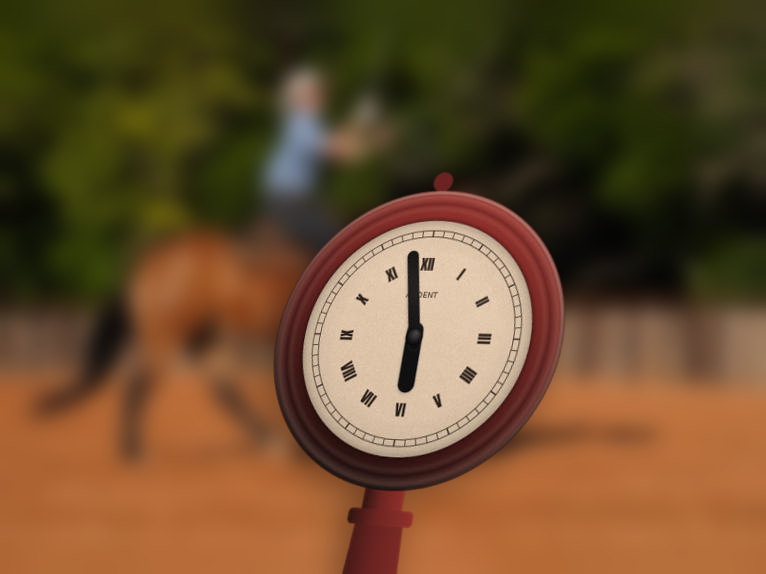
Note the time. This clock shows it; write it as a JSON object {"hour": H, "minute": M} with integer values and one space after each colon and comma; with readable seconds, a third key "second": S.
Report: {"hour": 5, "minute": 58}
